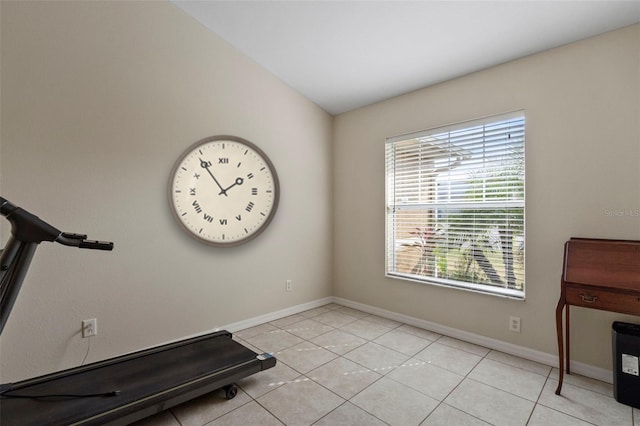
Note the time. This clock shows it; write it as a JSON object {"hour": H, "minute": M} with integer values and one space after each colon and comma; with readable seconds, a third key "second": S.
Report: {"hour": 1, "minute": 54}
